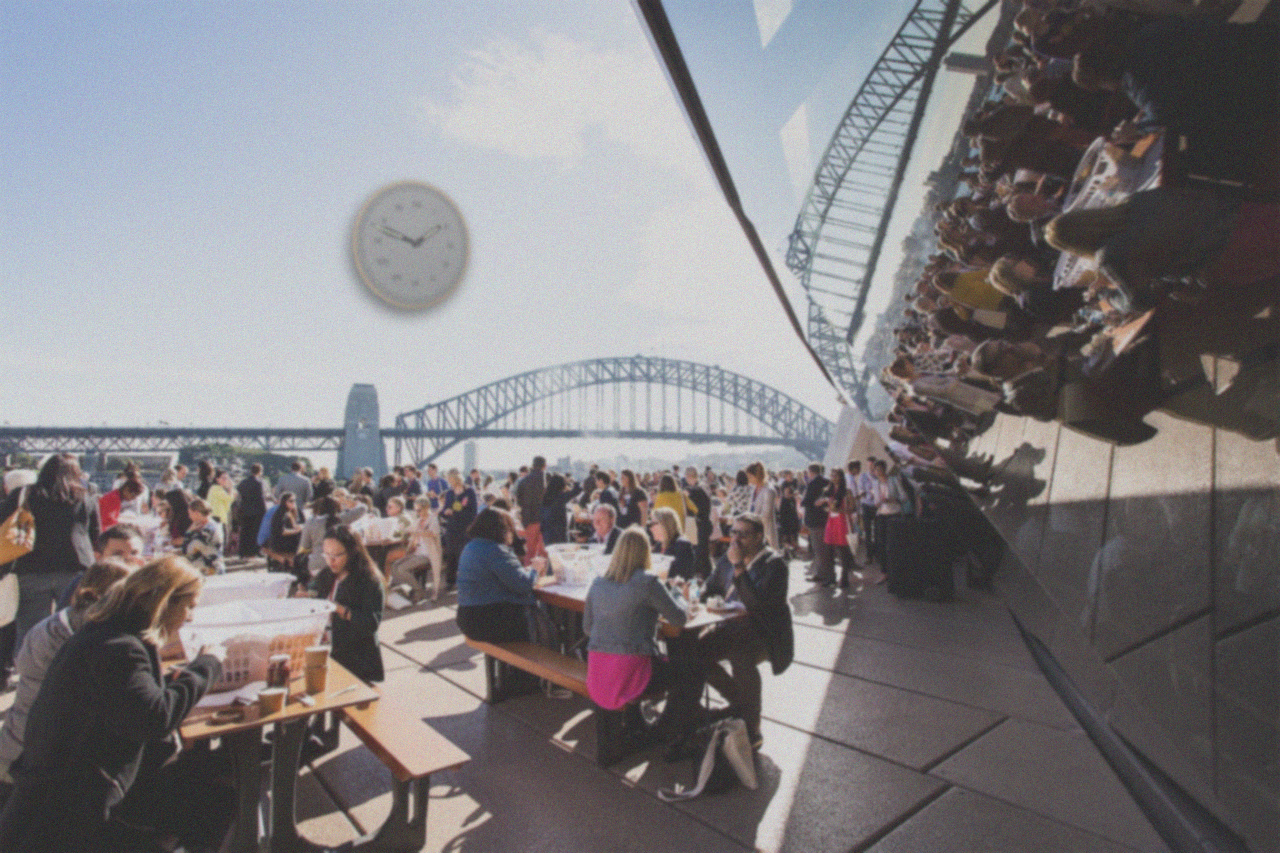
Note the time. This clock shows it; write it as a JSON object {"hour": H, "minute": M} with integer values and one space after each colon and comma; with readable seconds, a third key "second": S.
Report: {"hour": 1, "minute": 48}
